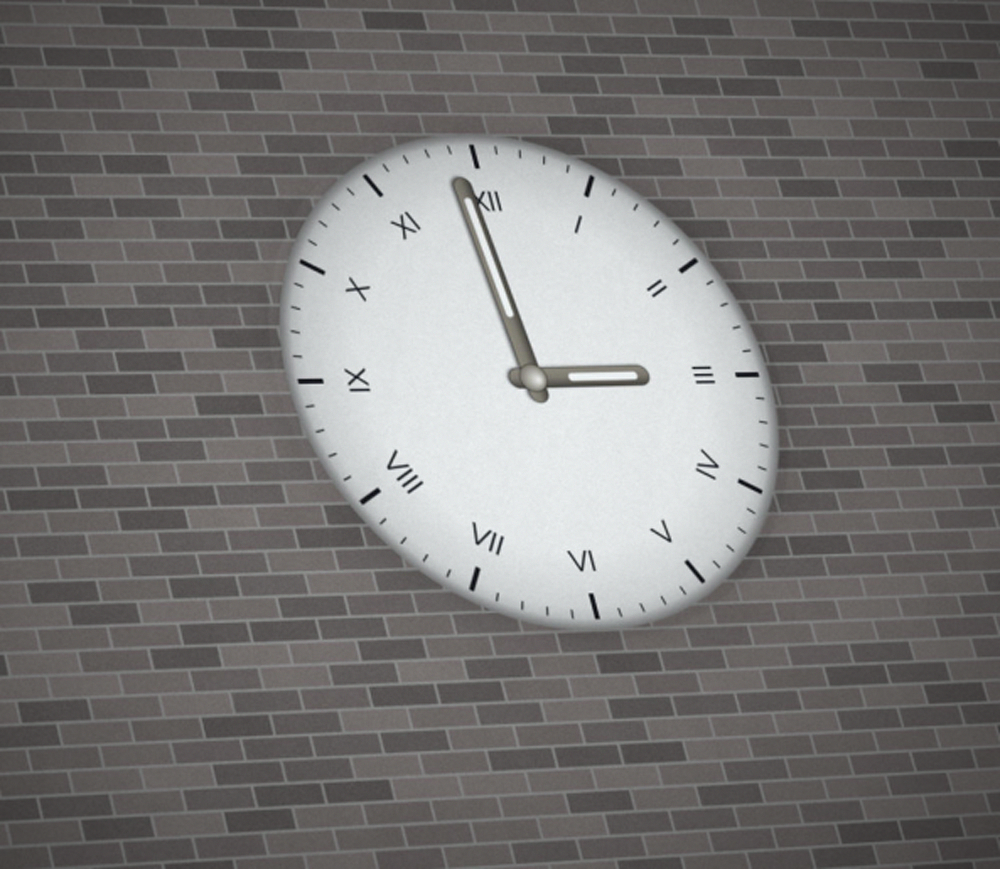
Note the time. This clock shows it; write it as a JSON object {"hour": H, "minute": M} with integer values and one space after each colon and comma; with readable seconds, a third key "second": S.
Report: {"hour": 2, "minute": 59}
